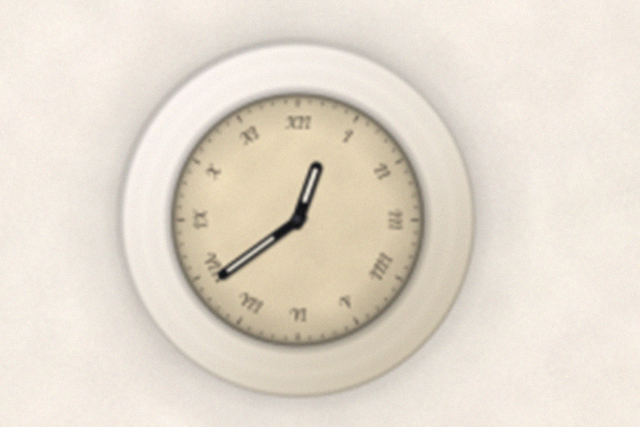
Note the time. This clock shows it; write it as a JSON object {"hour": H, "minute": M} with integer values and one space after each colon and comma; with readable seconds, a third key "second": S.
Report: {"hour": 12, "minute": 39}
